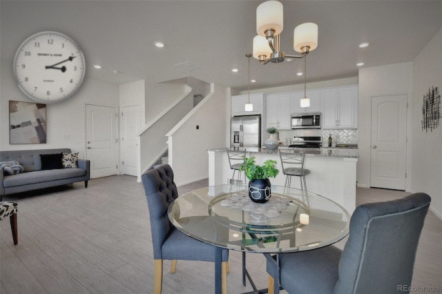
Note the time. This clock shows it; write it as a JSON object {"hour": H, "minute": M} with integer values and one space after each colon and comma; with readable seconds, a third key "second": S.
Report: {"hour": 3, "minute": 11}
